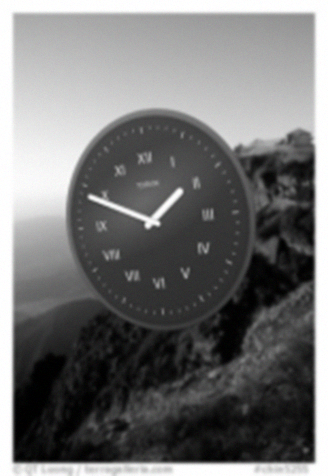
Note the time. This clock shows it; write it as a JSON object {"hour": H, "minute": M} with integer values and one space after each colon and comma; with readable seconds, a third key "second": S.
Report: {"hour": 1, "minute": 49}
